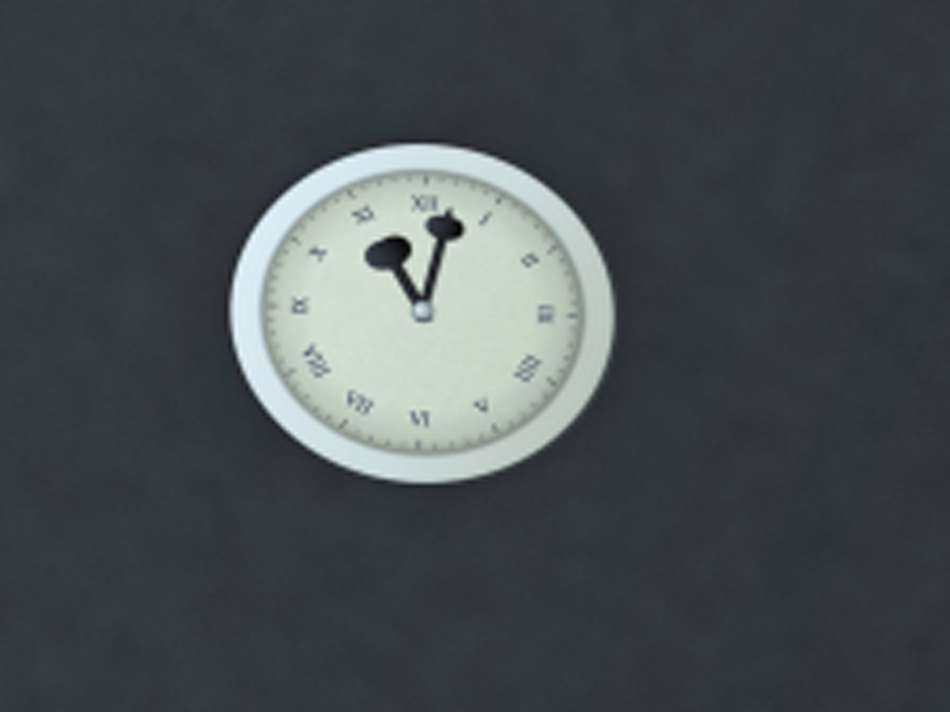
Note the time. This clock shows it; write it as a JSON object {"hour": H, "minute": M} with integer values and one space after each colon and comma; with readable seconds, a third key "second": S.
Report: {"hour": 11, "minute": 2}
